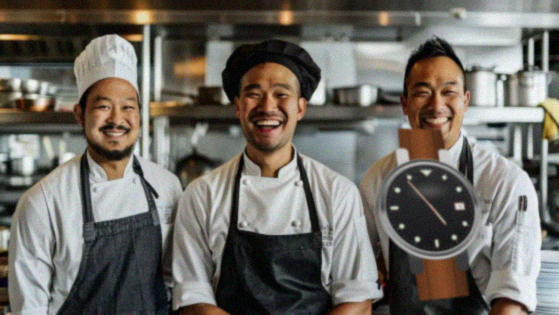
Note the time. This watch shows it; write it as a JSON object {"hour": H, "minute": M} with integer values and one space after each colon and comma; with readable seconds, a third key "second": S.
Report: {"hour": 4, "minute": 54}
